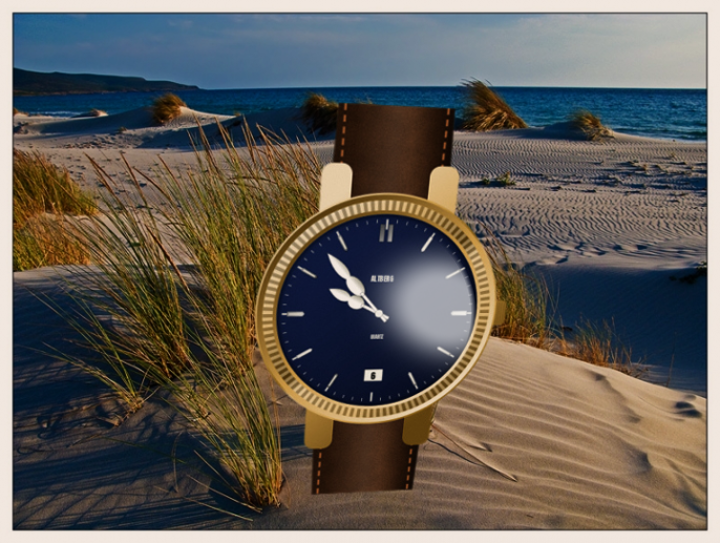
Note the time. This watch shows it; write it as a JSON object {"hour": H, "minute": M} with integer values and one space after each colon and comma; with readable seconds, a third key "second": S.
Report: {"hour": 9, "minute": 53}
